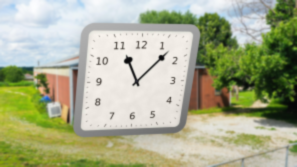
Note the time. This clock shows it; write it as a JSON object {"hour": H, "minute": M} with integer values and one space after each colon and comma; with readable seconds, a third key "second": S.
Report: {"hour": 11, "minute": 7}
